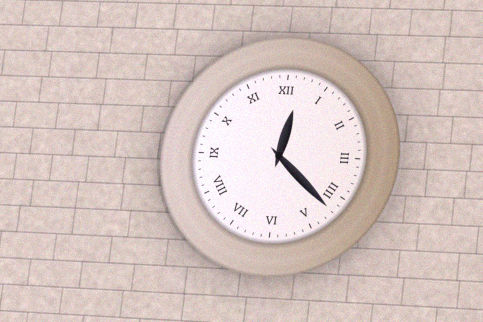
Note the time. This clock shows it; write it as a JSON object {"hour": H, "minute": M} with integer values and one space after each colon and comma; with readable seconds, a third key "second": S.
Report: {"hour": 12, "minute": 22}
